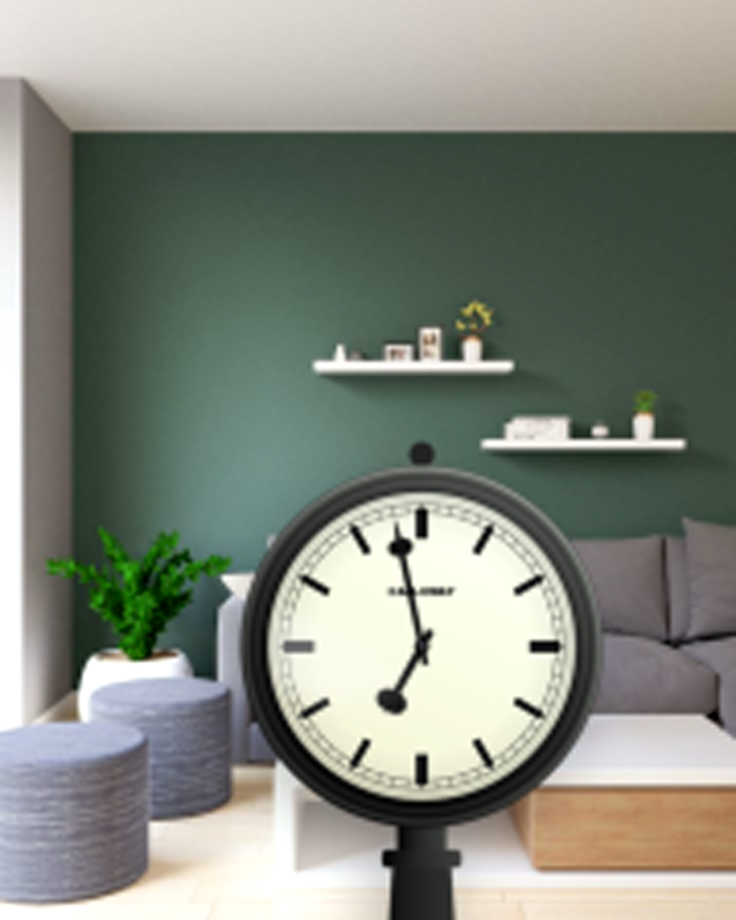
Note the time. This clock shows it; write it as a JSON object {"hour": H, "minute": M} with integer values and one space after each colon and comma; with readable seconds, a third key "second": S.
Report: {"hour": 6, "minute": 58}
